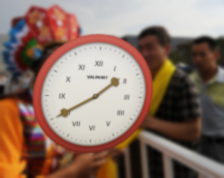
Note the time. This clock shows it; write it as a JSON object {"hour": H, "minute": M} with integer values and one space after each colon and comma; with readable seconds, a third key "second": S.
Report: {"hour": 1, "minute": 40}
